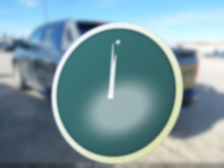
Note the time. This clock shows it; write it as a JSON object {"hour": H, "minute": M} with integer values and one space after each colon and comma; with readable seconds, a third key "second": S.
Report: {"hour": 11, "minute": 59}
